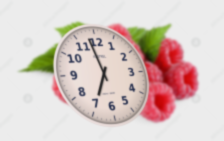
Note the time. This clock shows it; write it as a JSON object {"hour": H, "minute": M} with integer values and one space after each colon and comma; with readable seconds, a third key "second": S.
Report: {"hour": 6, "minute": 58}
